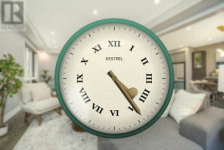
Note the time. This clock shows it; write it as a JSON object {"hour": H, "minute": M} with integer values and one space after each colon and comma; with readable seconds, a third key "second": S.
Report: {"hour": 4, "minute": 24}
